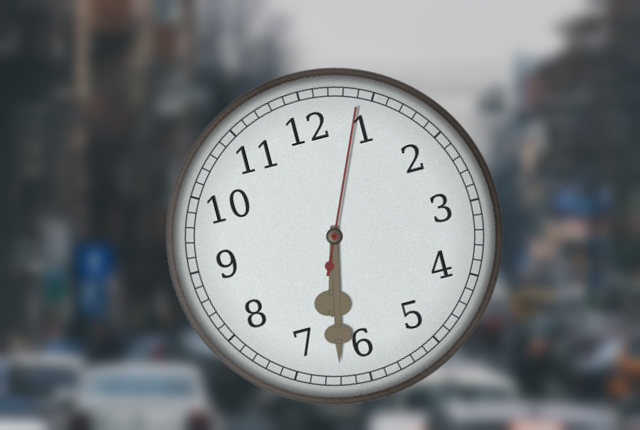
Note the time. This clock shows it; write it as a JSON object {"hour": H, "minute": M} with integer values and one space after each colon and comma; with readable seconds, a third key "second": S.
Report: {"hour": 6, "minute": 32, "second": 4}
